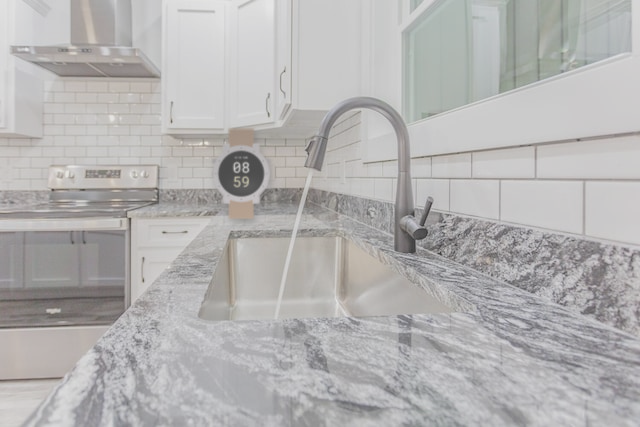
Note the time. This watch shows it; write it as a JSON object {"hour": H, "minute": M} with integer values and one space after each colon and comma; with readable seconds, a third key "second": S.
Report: {"hour": 8, "minute": 59}
